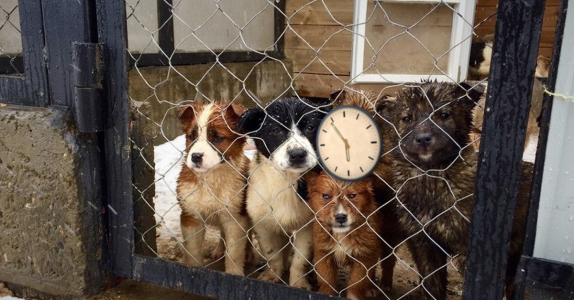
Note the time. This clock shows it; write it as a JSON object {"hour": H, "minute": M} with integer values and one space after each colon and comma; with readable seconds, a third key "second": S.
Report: {"hour": 5, "minute": 54}
